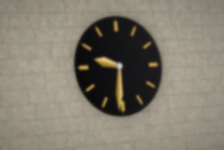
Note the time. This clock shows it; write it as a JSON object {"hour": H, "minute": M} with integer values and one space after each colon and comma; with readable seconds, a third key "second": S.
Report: {"hour": 9, "minute": 31}
